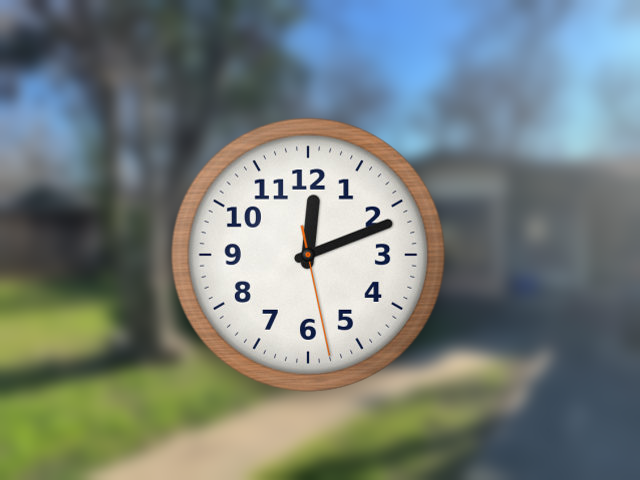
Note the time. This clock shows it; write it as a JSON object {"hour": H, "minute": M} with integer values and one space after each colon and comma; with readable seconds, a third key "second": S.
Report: {"hour": 12, "minute": 11, "second": 28}
